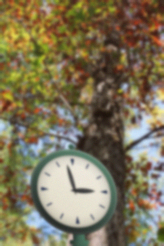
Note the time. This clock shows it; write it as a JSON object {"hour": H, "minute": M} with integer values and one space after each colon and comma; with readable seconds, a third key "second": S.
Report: {"hour": 2, "minute": 58}
